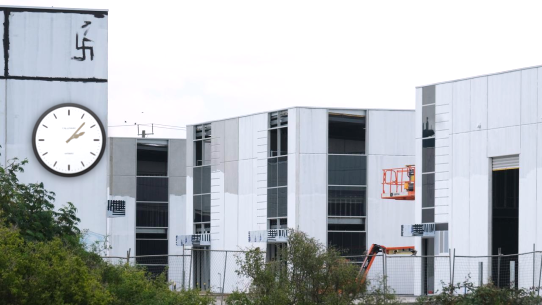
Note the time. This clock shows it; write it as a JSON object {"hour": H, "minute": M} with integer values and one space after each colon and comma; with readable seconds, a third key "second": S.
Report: {"hour": 2, "minute": 7}
